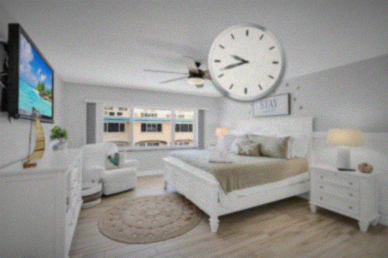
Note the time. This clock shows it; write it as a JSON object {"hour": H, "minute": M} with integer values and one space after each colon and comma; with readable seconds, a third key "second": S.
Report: {"hour": 9, "minute": 42}
